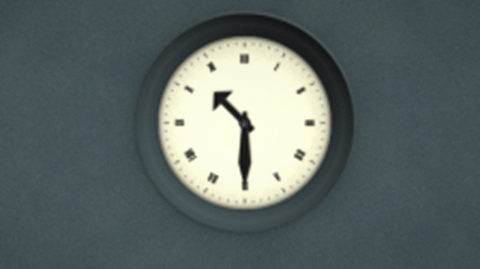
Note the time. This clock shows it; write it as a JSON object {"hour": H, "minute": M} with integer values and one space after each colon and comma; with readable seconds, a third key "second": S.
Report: {"hour": 10, "minute": 30}
